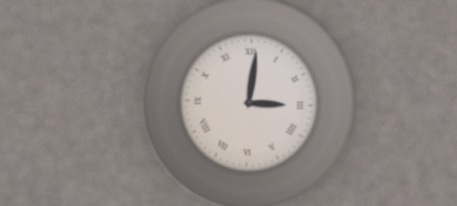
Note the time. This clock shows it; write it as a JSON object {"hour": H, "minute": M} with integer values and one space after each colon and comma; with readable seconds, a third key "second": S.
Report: {"hour": 3, "minute": 1}
